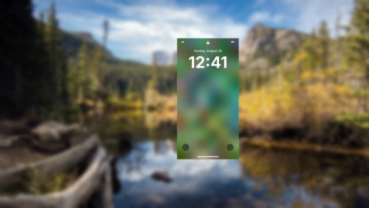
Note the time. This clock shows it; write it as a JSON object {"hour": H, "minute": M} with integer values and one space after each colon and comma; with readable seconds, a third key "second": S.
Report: {"hour": 12, "minute": 41}
